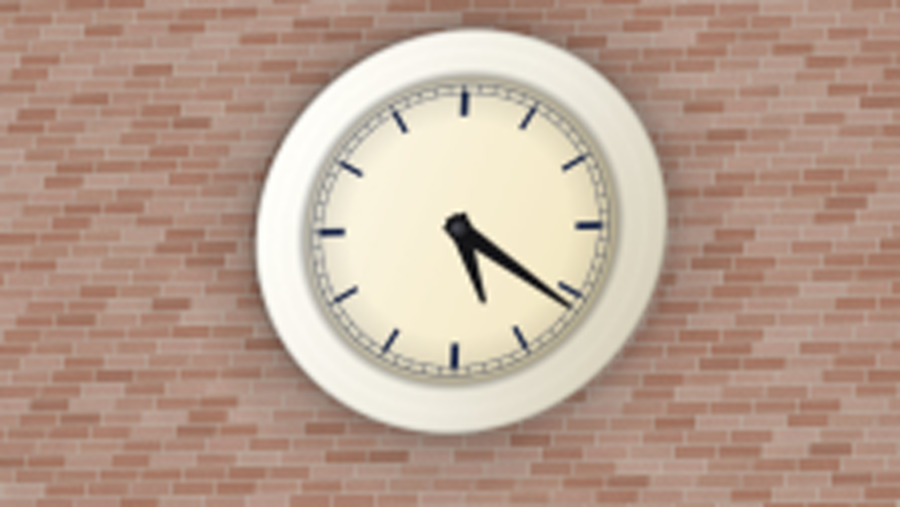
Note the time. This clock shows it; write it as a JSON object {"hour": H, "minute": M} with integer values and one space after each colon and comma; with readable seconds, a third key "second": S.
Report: {"hour": 5, "minute": 21}
